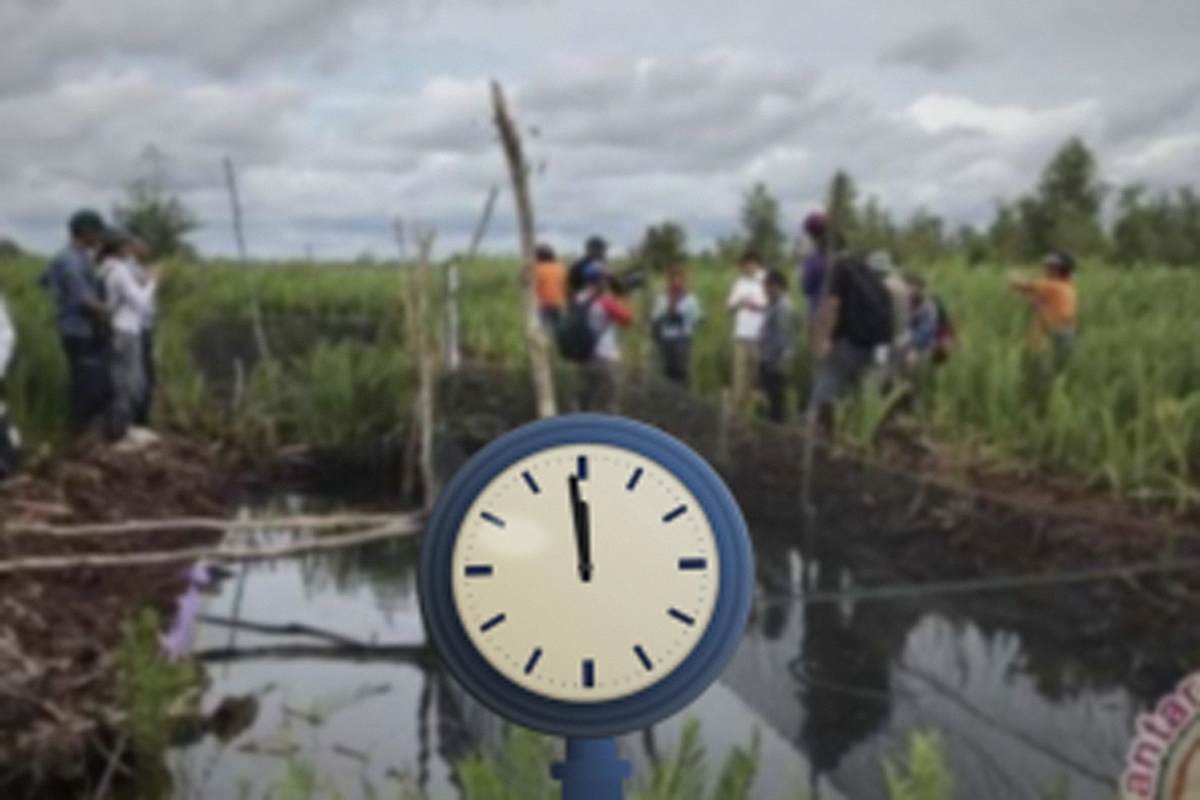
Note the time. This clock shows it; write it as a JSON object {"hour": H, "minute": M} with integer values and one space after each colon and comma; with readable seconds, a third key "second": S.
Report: {"hour": 11, "minute": 59}
